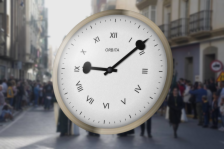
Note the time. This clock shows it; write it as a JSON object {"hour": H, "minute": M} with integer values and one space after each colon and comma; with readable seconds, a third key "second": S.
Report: {"hour": 9, "minute": 8}
